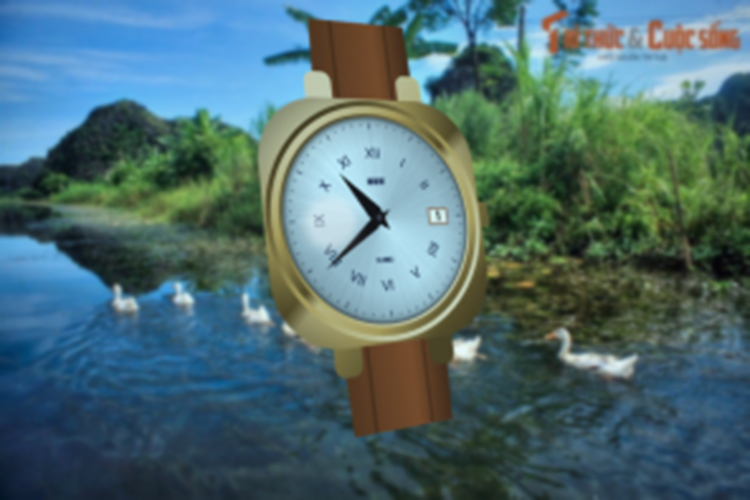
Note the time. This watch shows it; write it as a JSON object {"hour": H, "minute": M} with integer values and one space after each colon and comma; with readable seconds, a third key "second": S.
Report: {"hour": 10, "minute": 39}
